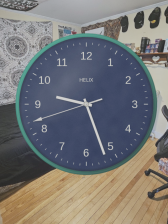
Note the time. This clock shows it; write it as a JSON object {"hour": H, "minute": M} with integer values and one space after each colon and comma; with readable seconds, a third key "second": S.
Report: {"hour": 9, "minute": 26, "second": 42}
